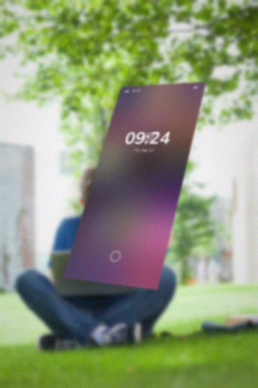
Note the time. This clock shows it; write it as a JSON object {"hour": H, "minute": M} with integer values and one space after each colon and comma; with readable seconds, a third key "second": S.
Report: {"hour": 9, "minute": 24}
